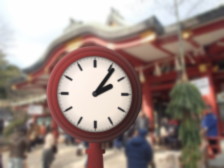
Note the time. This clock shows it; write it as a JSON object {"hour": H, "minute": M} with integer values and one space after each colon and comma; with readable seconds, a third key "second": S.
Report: {"hour": 2, "minute": 6}
